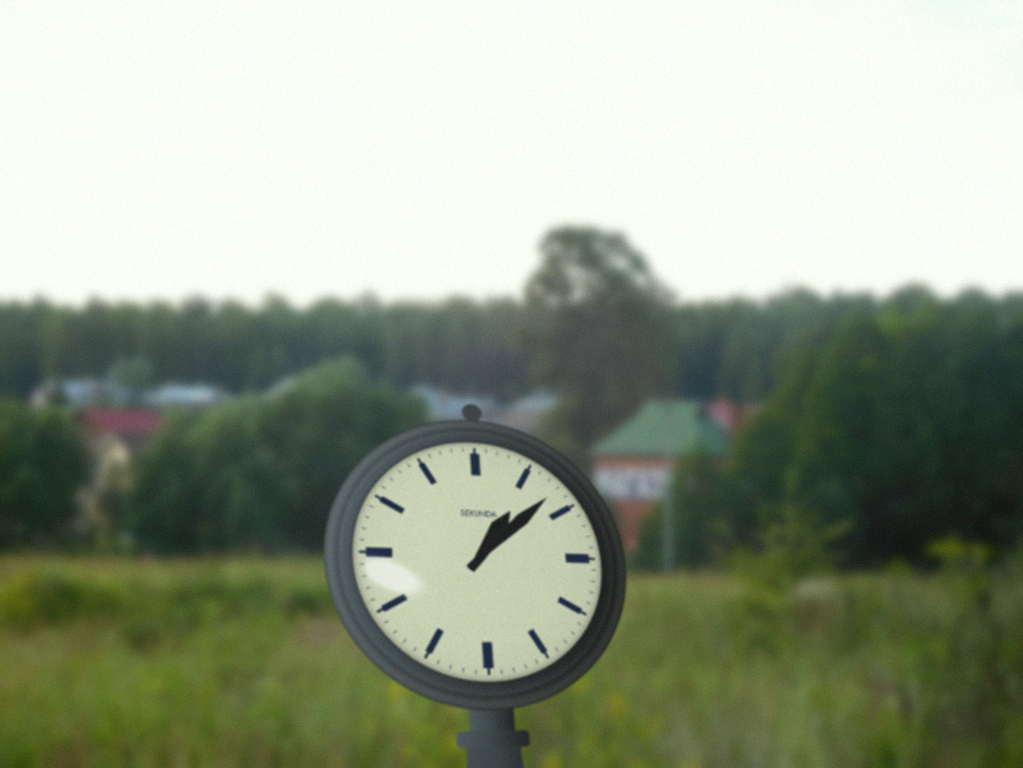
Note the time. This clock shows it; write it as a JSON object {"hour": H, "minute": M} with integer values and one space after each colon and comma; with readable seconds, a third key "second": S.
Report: {"hour": 1, "minute": 8}
